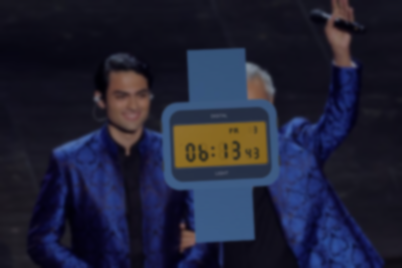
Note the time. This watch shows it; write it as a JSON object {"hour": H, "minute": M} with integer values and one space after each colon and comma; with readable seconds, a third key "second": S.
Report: {"hour": 6, "minute": 13, "second": 43}
